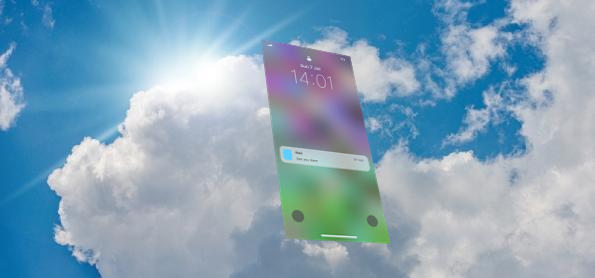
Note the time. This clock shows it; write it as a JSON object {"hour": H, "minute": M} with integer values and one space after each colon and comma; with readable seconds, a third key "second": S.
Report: {"hour": 14, "minute": 1}
